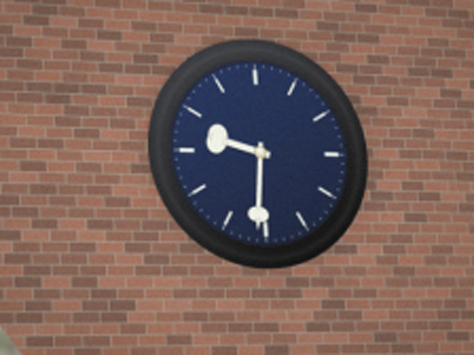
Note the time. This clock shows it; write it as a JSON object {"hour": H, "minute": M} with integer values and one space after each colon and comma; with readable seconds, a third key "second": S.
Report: {"hour": 9, "minute": 31}
